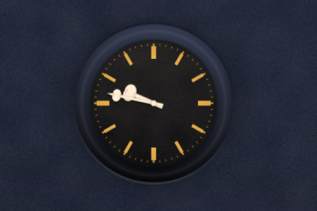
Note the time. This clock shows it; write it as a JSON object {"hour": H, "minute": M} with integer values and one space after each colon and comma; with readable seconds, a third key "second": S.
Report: {"hour": 9, "minute": 47}
